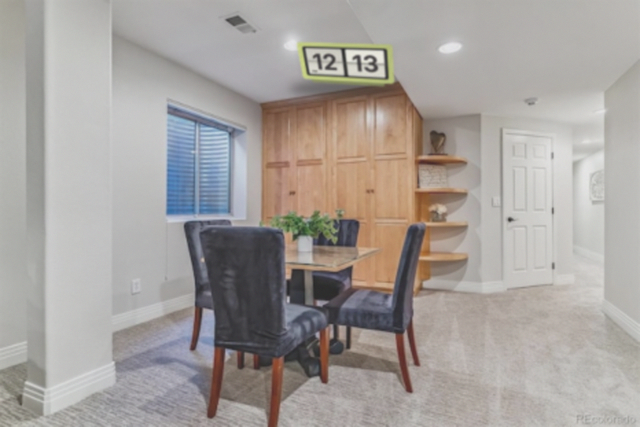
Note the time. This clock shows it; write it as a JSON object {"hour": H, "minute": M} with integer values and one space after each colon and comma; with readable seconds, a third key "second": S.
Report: {"hour": 12, "minute": 13}
